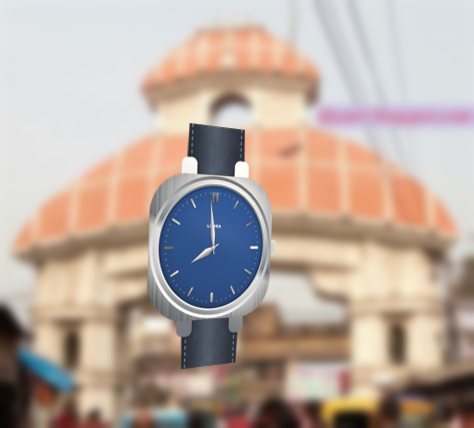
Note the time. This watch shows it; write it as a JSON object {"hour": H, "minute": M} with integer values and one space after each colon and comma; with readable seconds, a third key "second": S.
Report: {"hour": 7, "minute": 59}
